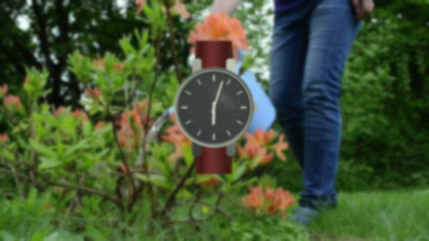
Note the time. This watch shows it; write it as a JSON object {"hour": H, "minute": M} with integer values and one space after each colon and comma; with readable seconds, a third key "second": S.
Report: {"hour": 6, "minute": 3}
